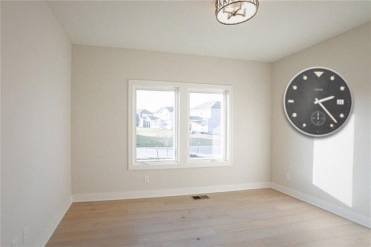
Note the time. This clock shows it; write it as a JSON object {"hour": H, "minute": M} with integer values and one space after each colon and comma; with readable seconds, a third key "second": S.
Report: {"hour": 2, "minute": 23}
